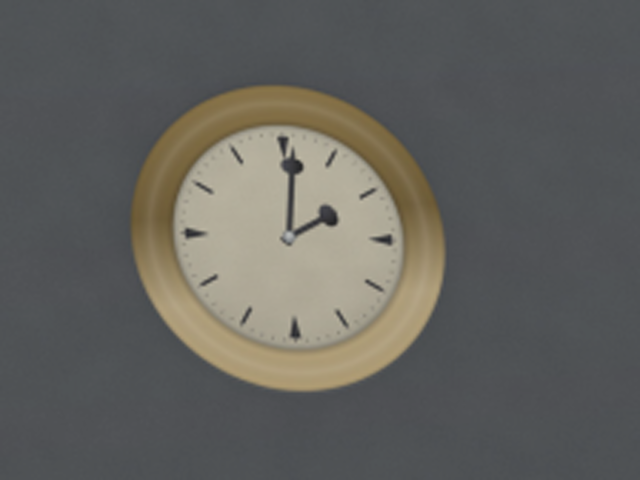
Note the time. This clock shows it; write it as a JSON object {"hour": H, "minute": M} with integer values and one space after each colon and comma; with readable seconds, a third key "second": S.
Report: {"hour": 2, "minute": 1}
